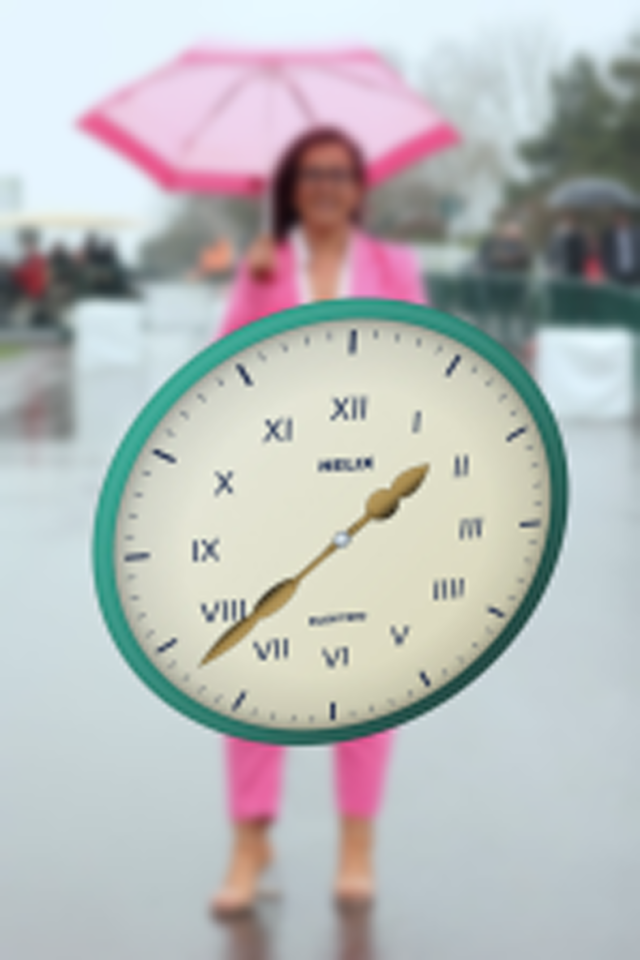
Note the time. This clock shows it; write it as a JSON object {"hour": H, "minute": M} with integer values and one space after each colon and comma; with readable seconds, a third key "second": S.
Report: {"hour": 1, "minute": 38}
